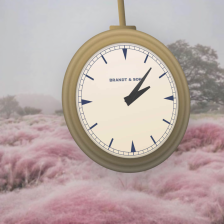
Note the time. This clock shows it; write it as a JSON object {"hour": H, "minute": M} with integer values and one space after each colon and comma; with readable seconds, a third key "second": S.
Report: {"hour": 2, "minute": 7}
